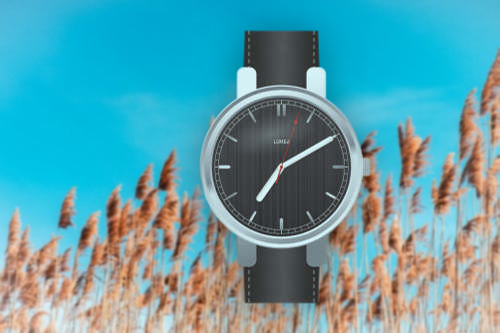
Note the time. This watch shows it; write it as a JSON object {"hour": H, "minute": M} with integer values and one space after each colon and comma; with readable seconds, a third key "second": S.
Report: {"hour": 7, "minute": 10, "second": 3}
